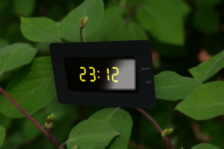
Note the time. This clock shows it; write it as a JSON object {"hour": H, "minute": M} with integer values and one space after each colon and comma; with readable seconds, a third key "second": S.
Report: {"hour": 23, "minute": 12}
